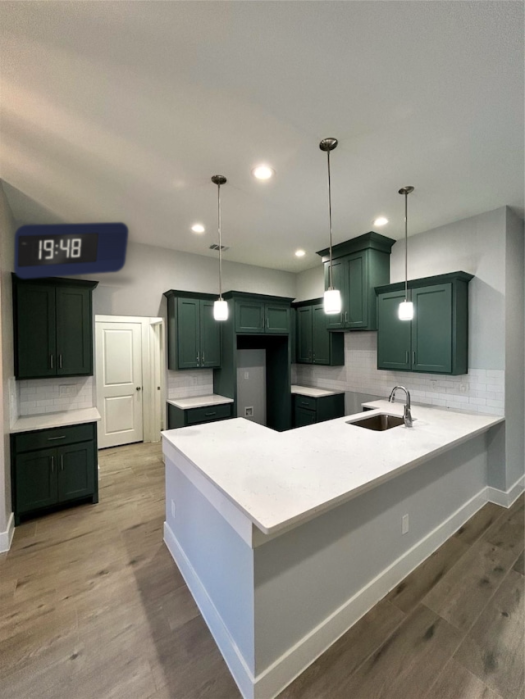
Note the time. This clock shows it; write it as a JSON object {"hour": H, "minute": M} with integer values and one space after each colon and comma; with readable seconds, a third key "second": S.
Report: {"hour": 19, "minute": 48}
